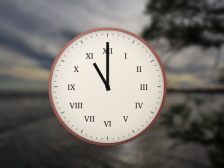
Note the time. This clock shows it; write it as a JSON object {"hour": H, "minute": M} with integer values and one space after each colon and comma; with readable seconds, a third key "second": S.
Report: {"hour": 11, "minute": 0}
